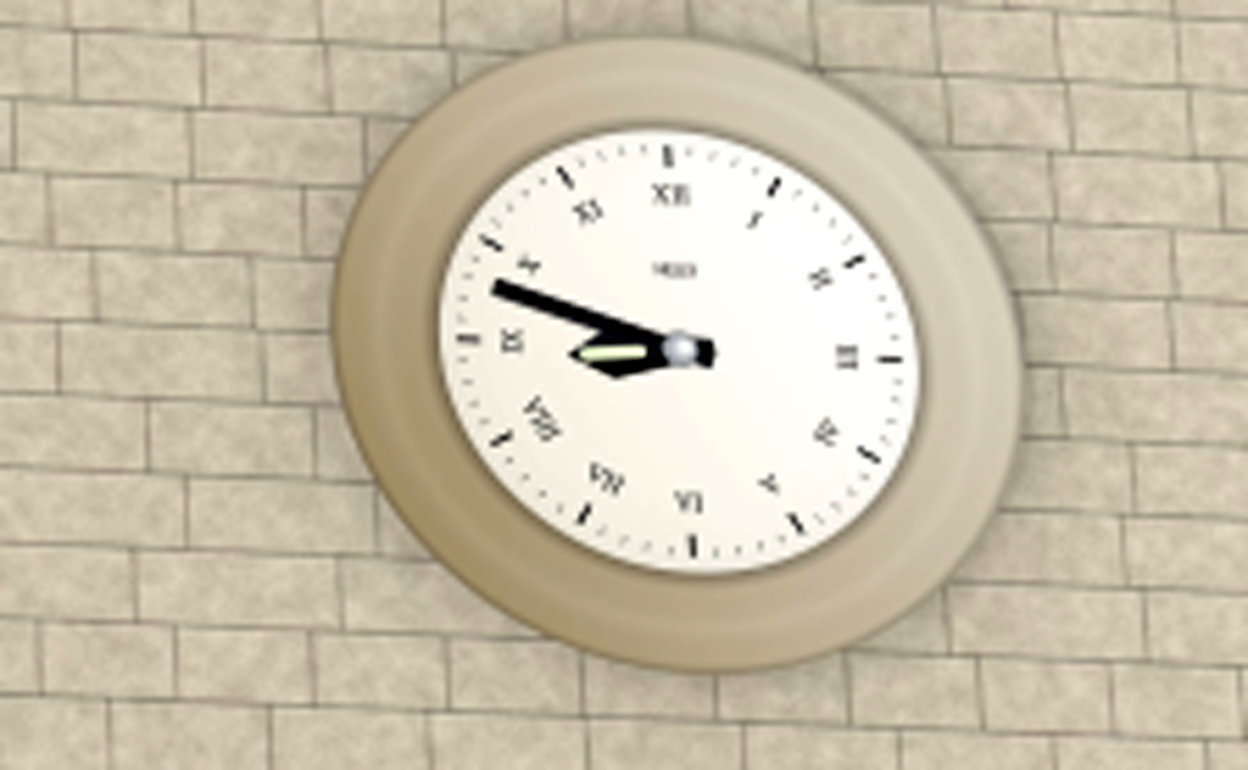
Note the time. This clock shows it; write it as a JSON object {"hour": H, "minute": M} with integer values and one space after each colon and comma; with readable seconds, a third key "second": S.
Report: {"hour": 8, "minute": 48}
